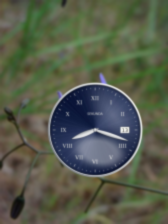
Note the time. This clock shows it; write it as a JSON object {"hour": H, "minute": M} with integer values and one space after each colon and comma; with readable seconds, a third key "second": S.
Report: {"hour": 8, "minute": 18}
